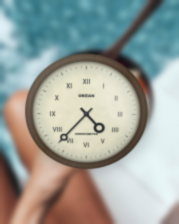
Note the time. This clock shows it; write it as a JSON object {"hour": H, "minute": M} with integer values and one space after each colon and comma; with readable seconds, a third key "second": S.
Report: {"hour": 4, "minute": 37}
